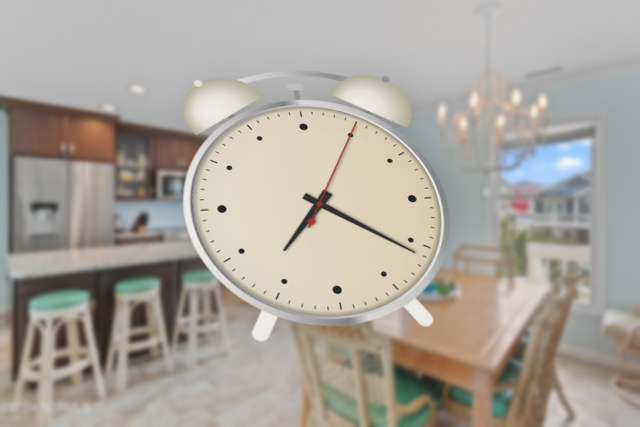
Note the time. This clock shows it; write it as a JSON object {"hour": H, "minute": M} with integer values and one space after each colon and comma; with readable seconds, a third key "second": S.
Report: {"hour": 7, "minute": 21, "second": 5}
